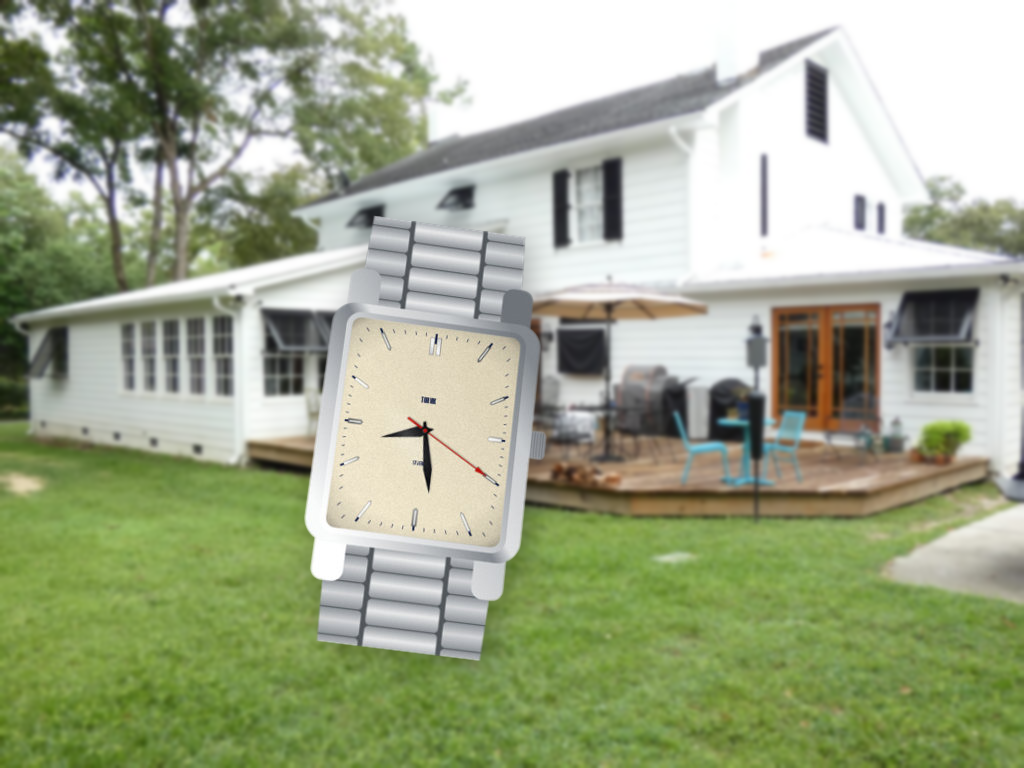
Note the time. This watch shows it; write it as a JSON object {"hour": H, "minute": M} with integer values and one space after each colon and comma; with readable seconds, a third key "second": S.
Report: {"hour": 8, "minute": 28, "second": 20}
